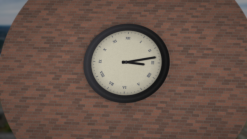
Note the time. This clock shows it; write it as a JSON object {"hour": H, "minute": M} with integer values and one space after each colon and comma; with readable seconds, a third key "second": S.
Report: {"hour": 3, "minute": 13}
